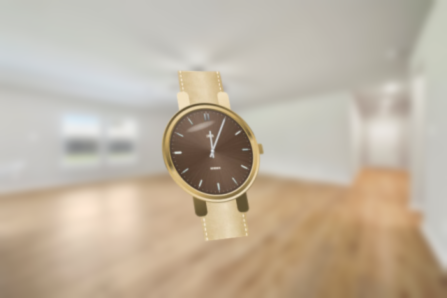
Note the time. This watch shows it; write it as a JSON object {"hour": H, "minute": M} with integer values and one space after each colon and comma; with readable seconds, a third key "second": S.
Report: {"hour": 12, "minute": 5}
